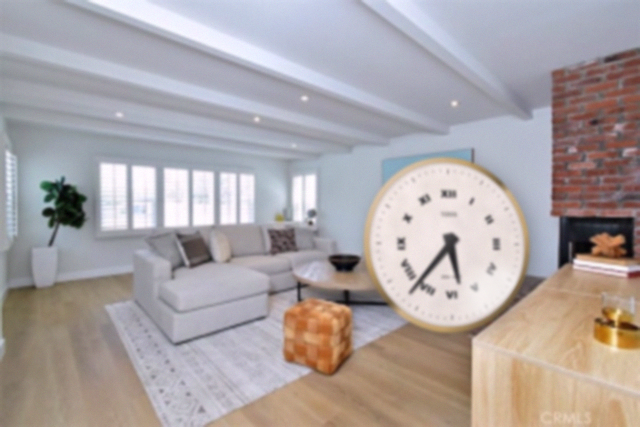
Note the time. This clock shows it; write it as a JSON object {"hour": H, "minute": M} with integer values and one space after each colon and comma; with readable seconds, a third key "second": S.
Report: {"hour": 5, "minute": 37}
